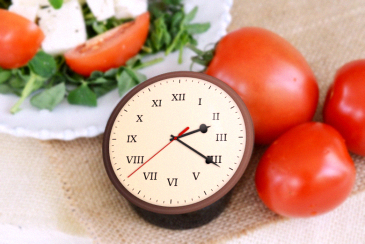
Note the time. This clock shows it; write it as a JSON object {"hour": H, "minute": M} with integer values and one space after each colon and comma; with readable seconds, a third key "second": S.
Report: {"hour": 2, "minute": 20, "second": 38}
